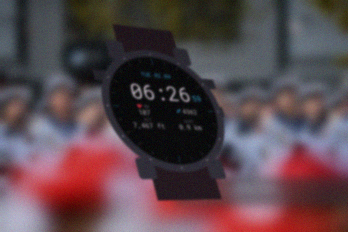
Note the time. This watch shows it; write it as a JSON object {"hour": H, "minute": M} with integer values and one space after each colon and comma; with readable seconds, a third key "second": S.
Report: {"hour": 6, "minute": 26}
